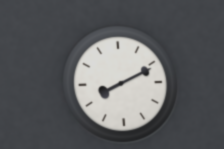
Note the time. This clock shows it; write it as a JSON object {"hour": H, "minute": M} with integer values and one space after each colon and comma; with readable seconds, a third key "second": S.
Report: {"hour": 8, "minute": 11}
